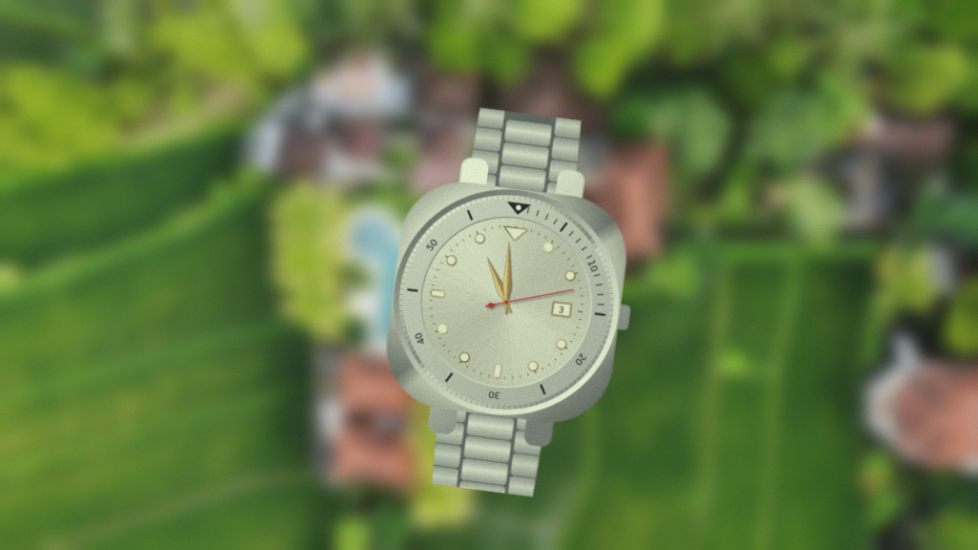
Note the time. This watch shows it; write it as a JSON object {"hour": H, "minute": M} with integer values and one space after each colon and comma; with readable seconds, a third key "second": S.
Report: {"hour": 10, "minute": 59, "second": 12}
